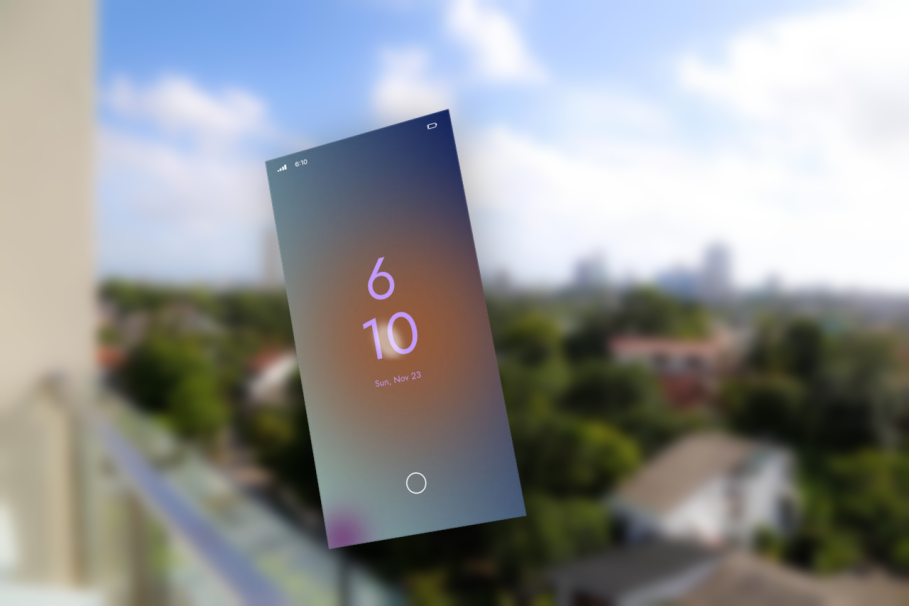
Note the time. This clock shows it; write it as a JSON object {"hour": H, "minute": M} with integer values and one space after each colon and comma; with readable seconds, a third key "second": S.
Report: {"hour": 6, "minute": 10}
